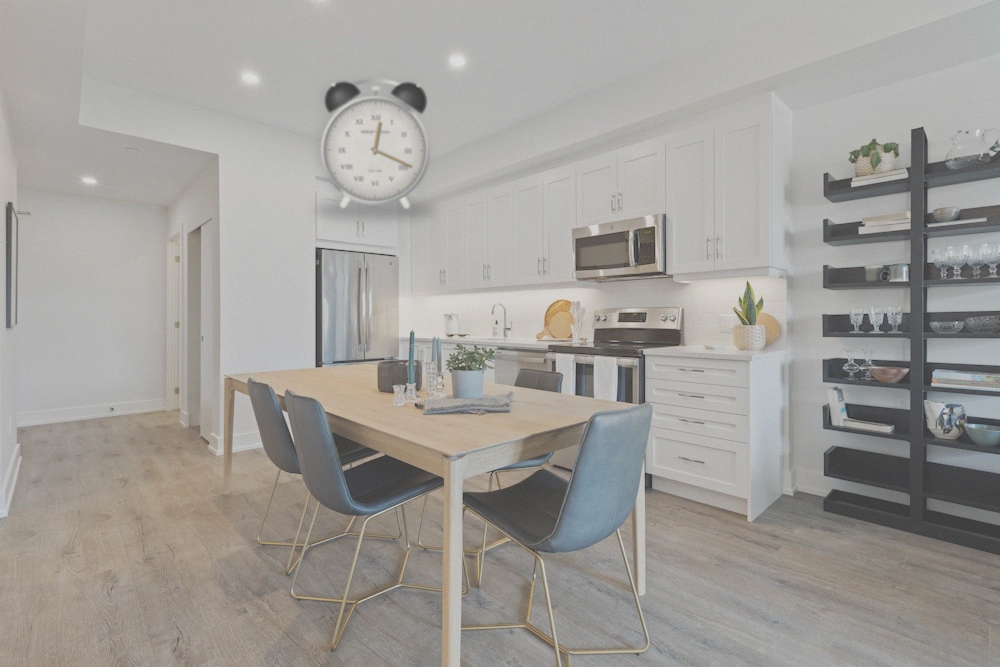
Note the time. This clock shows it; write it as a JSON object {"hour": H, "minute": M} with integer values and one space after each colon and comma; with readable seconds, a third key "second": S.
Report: {"hour": 12, "minute": 19}
